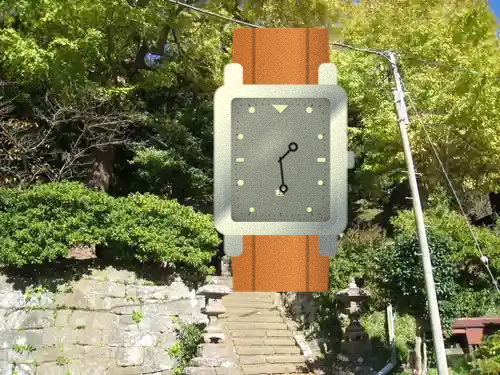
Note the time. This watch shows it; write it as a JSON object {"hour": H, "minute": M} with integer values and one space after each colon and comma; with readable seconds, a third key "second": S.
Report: {"hour": 1, "minute": 29}
